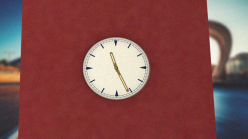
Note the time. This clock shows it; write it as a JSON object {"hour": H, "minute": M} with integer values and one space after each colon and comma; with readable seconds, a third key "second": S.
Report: {"hour": 11, "minute": 26}
